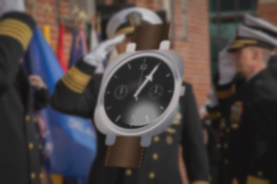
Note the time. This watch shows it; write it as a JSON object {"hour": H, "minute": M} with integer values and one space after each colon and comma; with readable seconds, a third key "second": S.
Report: {"hour": 1, "minute": 5}
